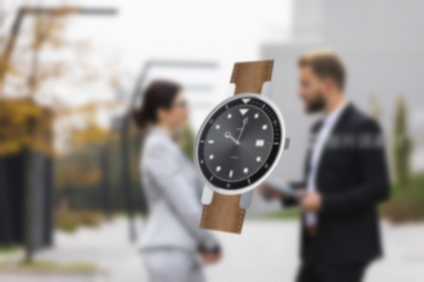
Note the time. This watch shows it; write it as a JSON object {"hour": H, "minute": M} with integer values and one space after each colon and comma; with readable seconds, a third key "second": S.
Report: {"hour": 10, "minute": 2}
